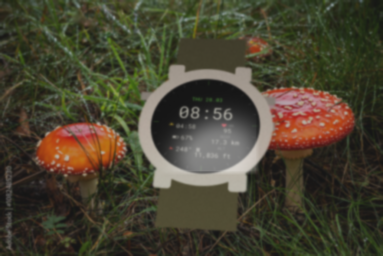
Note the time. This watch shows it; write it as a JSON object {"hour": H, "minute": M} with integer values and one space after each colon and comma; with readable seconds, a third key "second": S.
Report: {"hour": 8, "minute": 56}
